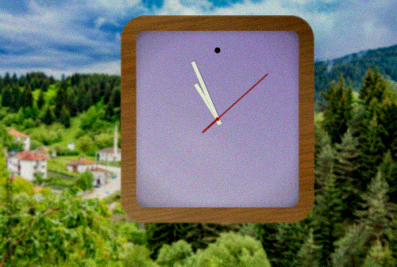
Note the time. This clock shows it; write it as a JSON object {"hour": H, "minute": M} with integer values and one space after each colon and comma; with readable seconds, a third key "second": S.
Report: {"hour": 10, "minute": 56, "second": 8}
